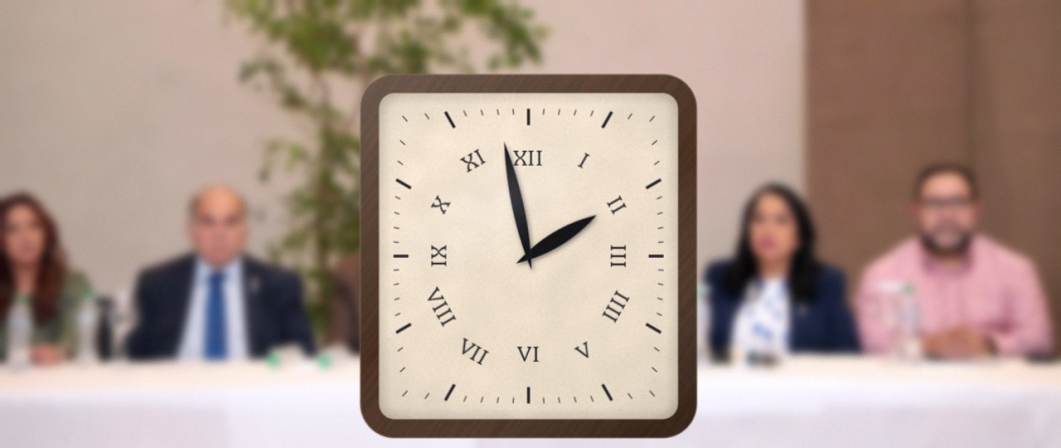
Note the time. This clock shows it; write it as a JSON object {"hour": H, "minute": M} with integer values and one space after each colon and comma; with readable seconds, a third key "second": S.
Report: {"hour": 1, "minute": 58}
